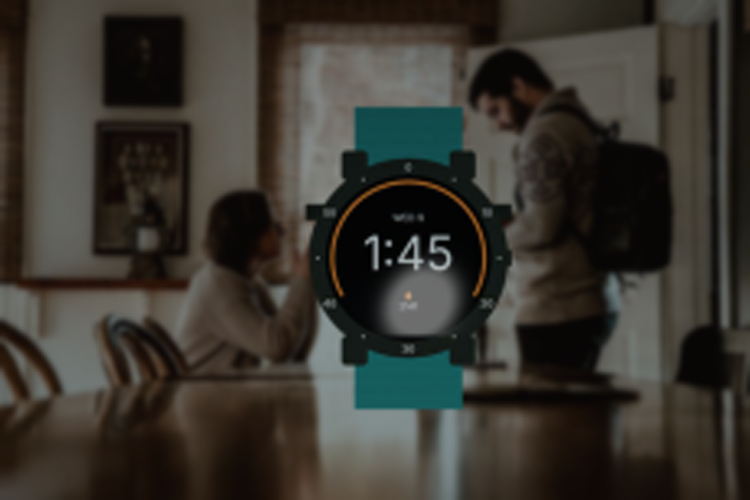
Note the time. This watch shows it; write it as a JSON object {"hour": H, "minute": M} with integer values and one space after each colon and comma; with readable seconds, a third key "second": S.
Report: {"hour": 1, "minute": 45}
